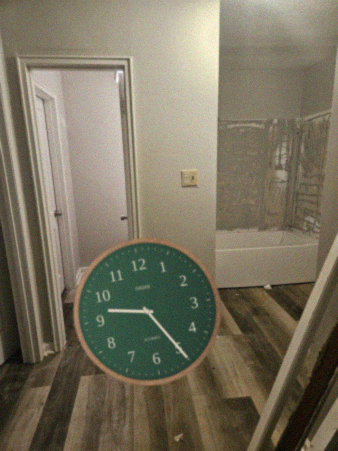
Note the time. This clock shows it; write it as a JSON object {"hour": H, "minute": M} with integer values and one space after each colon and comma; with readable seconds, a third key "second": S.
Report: {"hour": 9, "minute": 25}
